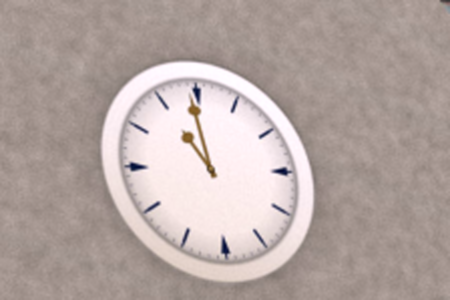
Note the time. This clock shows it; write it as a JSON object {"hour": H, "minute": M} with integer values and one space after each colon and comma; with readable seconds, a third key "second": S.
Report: {"hour": 10, "minute": 59}
